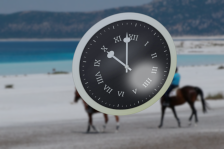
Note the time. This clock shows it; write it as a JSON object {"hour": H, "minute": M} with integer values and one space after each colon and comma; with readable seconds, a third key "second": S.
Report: {"hour": 9, "minute": 58}
